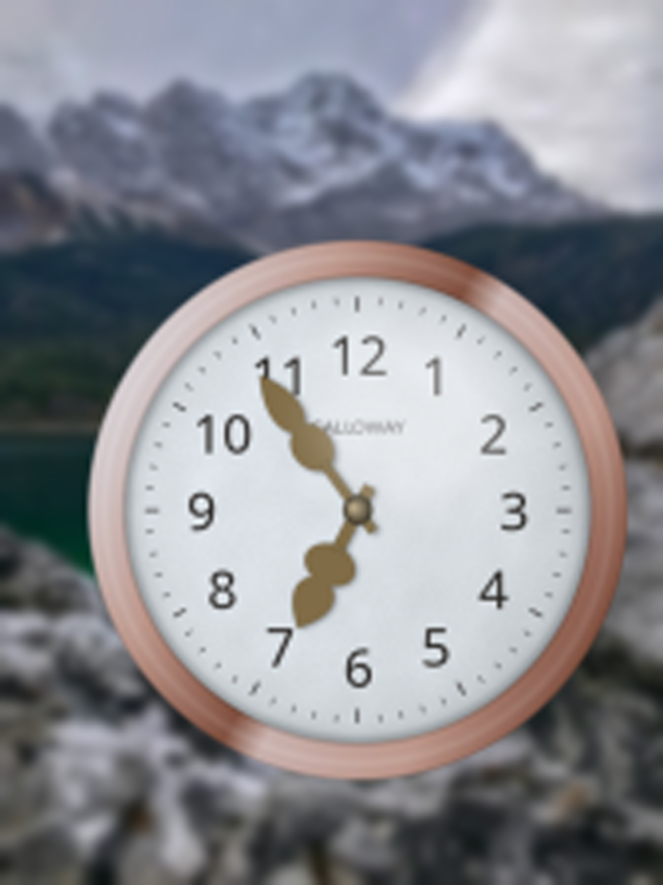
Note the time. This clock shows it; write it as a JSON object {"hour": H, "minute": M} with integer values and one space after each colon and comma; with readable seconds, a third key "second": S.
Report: {"hour": 6, "minute": 54}
